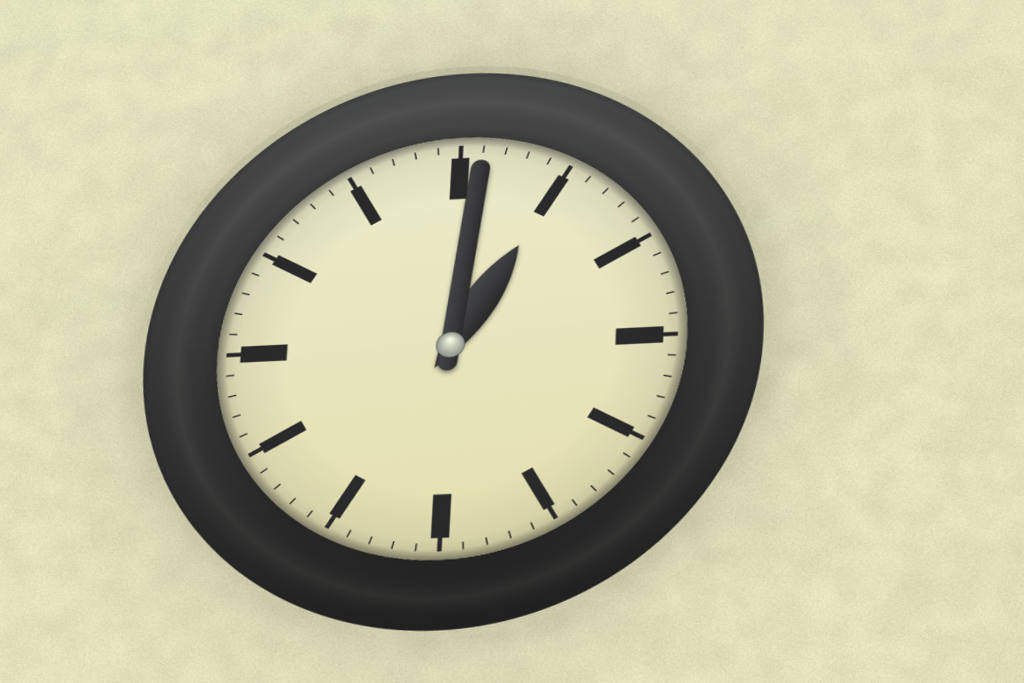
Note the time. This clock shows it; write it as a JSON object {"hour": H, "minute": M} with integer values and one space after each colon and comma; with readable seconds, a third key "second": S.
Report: {"hour": 1, "minute": 1}
